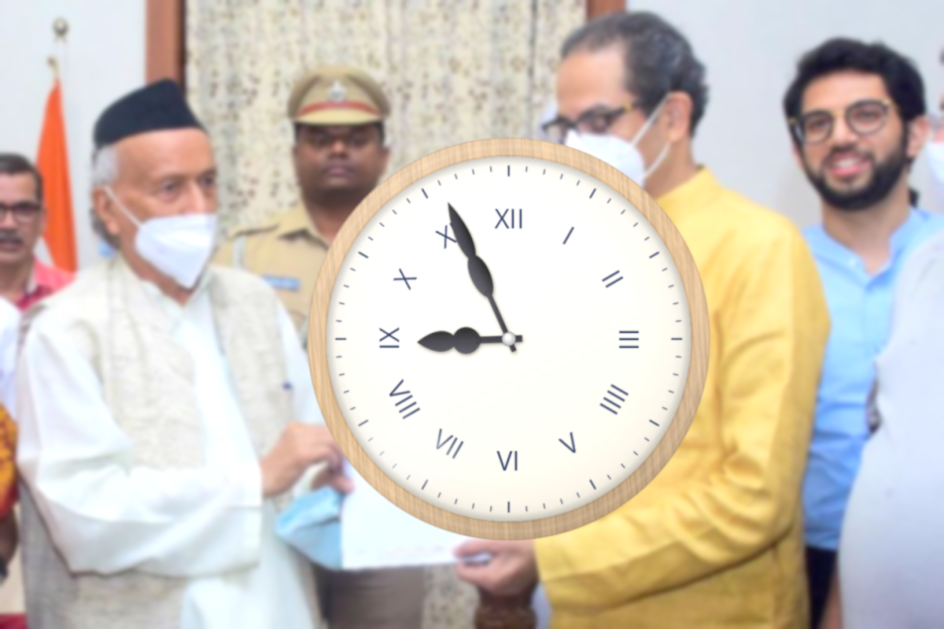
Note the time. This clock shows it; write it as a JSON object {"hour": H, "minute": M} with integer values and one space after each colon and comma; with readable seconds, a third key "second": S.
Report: {"hour": 8, "minute": 56}
